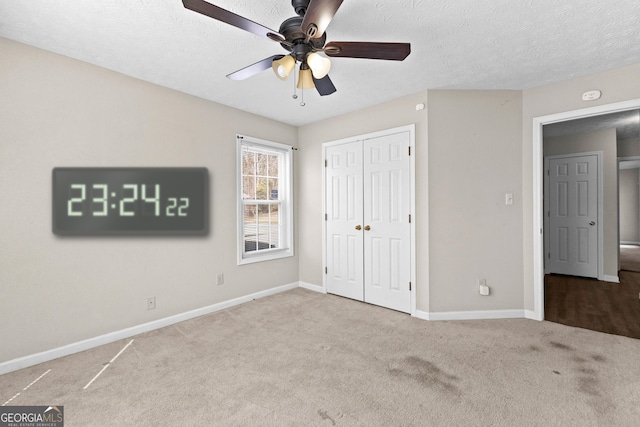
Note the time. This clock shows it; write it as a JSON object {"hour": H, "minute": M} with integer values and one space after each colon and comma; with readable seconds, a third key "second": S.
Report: {"hour": 23, "minute": 24, "second": 22}
